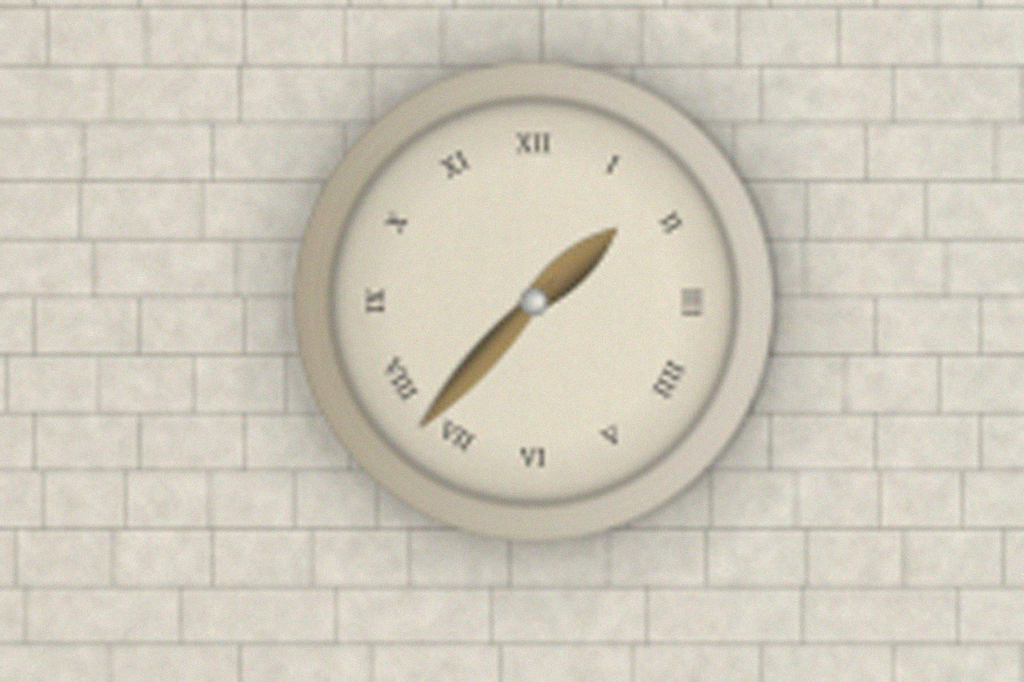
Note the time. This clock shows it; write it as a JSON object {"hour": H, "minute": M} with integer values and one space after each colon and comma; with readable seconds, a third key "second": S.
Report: {"hour": 1, "minute": 37}
